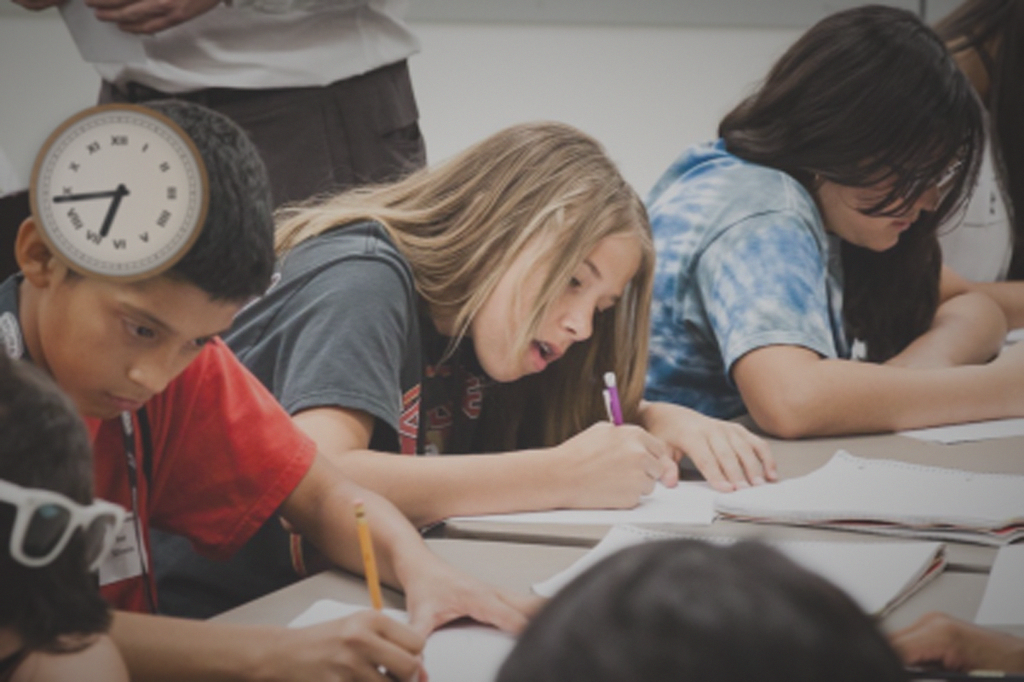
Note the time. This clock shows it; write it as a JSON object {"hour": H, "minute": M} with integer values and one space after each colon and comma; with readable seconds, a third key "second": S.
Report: {"hour": 6, "minute": 44}
